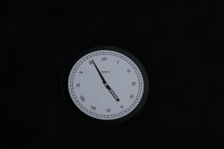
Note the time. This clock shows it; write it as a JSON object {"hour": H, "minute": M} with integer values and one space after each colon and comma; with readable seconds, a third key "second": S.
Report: {"hour": 4, "minute": 56}
